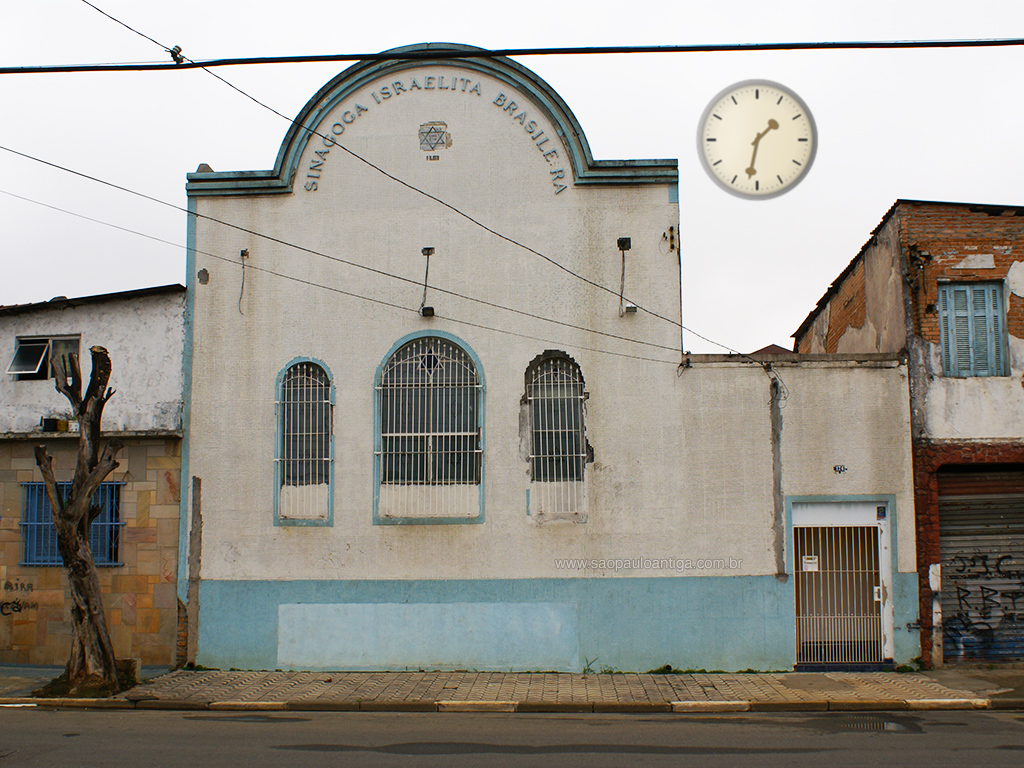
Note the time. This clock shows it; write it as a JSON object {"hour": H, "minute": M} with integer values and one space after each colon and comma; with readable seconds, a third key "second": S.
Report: {"hour": 1, "minute": 32}
